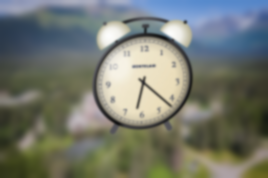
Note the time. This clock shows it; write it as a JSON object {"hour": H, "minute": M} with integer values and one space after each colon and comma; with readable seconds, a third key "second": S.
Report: {"hour": 6, "minute": 22}
